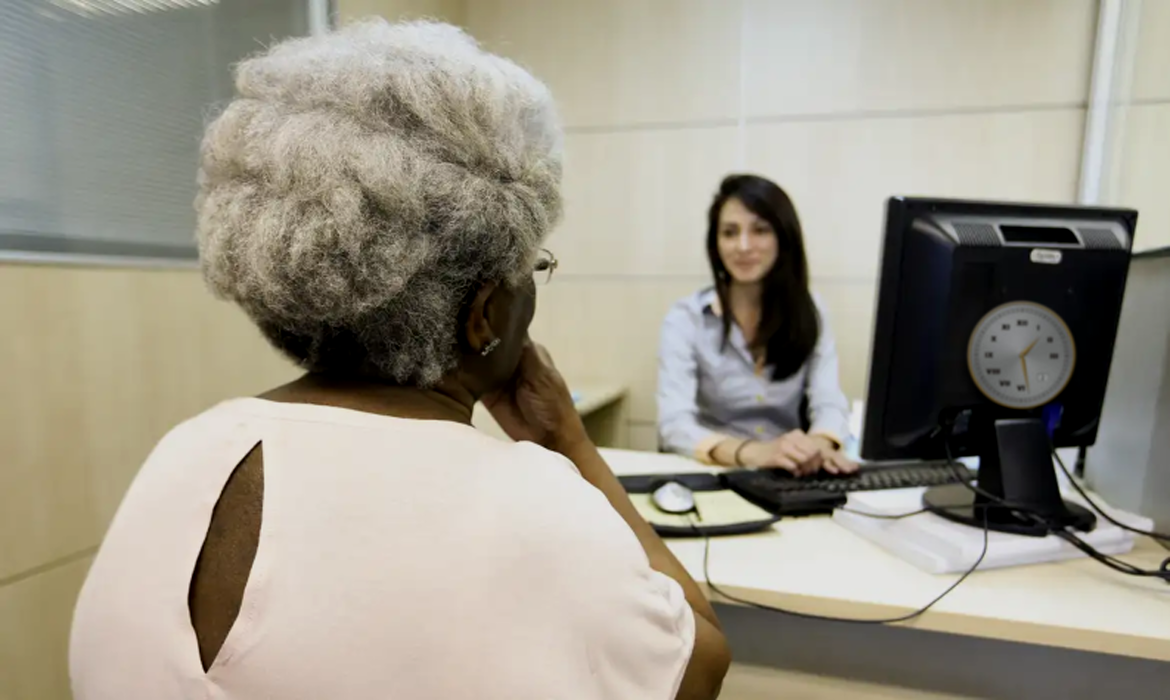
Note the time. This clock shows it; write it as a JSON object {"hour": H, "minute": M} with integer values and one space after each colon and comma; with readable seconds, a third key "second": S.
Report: {"hour": 1, "minute": 28}
